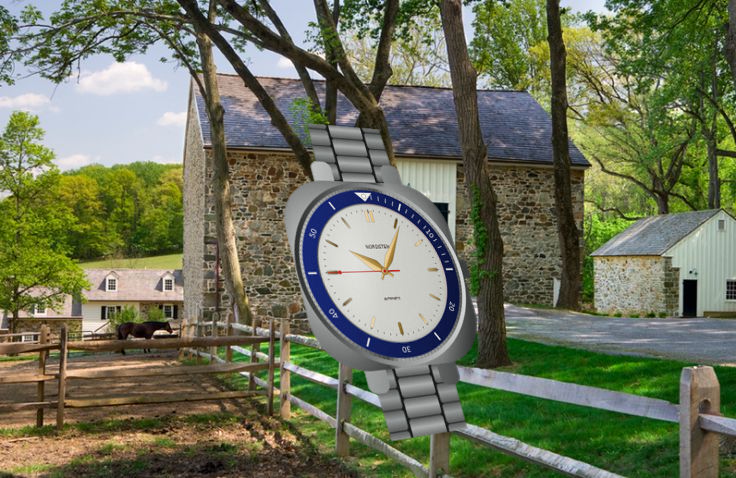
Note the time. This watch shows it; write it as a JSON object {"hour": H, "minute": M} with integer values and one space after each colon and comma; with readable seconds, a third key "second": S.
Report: {"hour": 10, "minute": 5, "second": 45}
